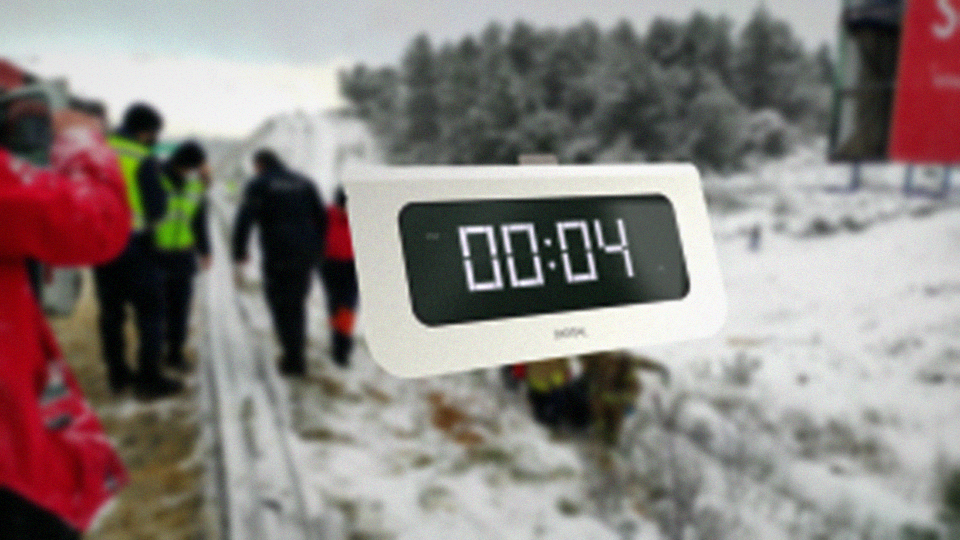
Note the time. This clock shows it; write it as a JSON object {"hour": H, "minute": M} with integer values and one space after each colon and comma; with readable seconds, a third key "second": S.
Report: {"hour": 0, "minute": 4}
